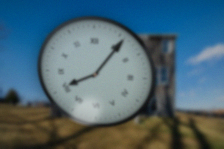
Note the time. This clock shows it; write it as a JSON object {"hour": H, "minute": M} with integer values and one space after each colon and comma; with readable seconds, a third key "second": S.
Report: {"hour": 8, "minute": 6}
